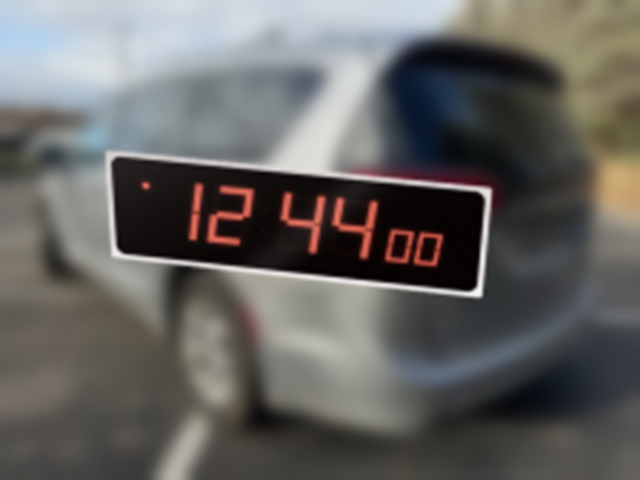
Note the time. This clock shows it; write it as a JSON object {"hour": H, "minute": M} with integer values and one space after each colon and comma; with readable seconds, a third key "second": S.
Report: {"hour": 12, "minute": 44, "second": 0}
